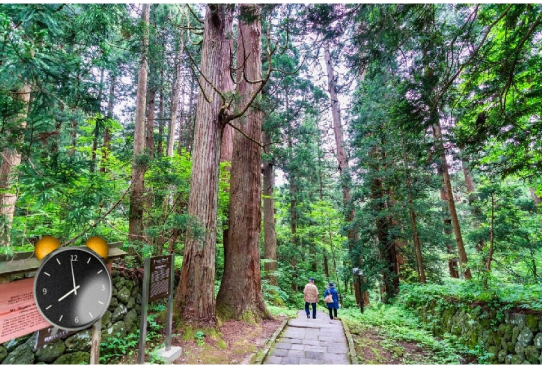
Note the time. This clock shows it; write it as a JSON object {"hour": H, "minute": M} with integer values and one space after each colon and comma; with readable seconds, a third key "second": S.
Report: {"hour": 7, "minute": 59}
